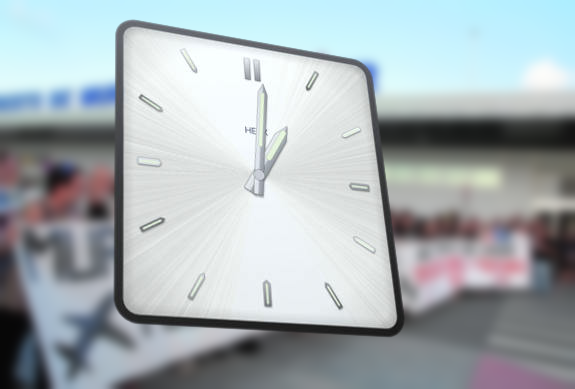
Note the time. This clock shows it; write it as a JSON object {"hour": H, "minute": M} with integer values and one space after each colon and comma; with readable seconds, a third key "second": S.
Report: {"hour": 1, "minute": 1}
